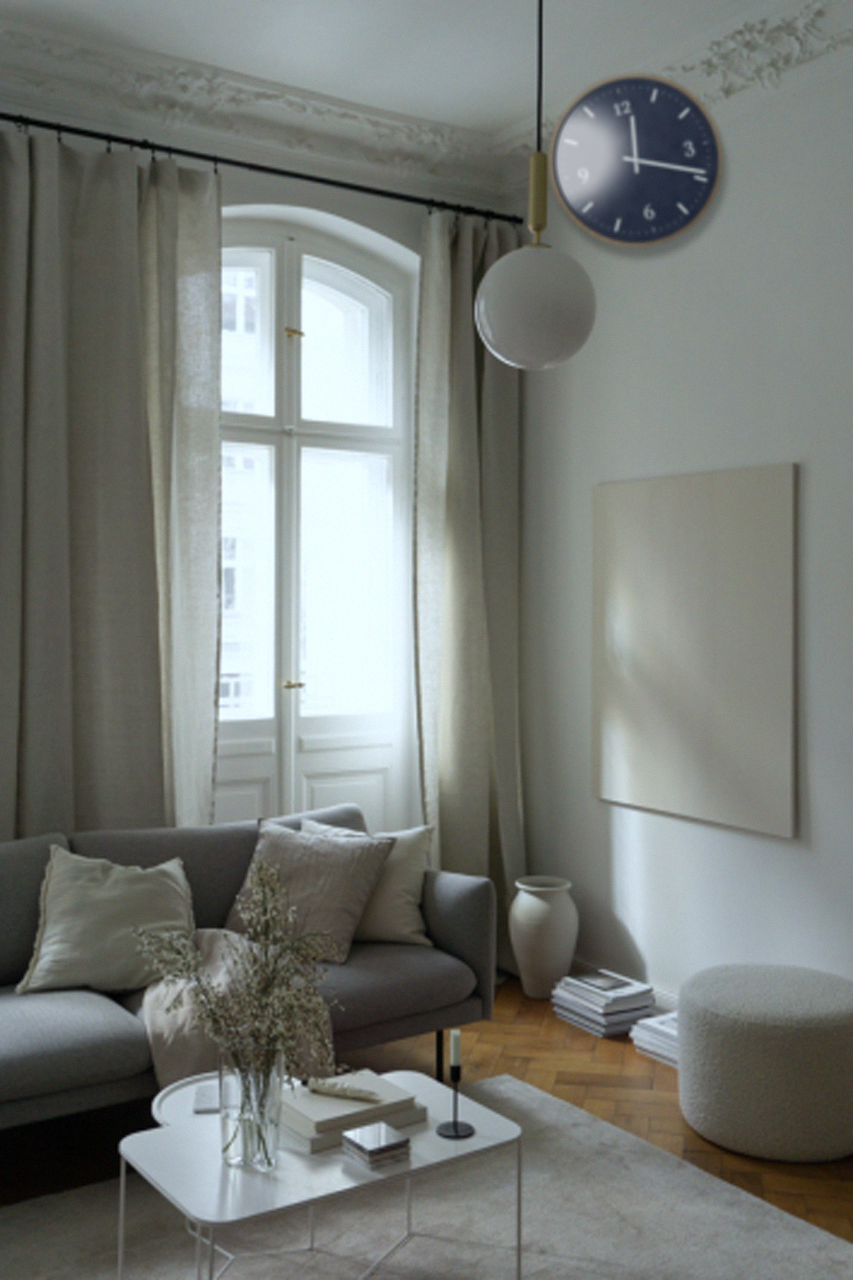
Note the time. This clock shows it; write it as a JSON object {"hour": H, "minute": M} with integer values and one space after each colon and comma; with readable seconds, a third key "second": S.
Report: {"hour": 12, "minute": 19}
